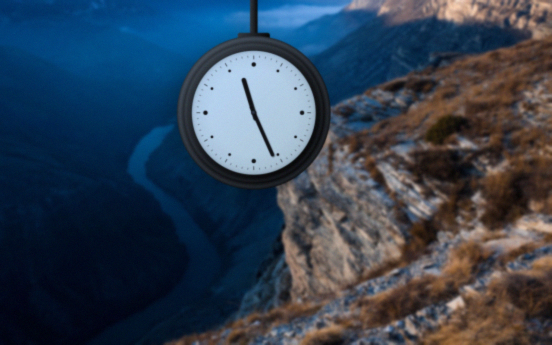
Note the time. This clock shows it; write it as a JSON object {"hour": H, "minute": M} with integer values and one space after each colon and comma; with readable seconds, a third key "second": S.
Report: {"hour": 11, "minute": 26}
